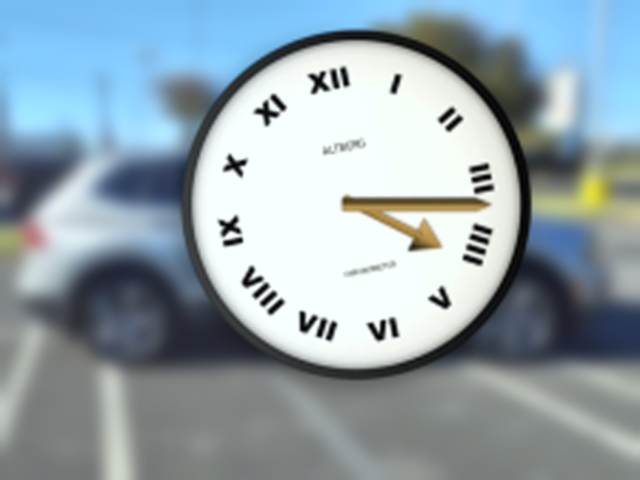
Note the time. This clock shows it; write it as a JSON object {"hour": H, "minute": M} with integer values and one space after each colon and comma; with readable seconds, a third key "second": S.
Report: {"hour": 4, "minute": 17}
